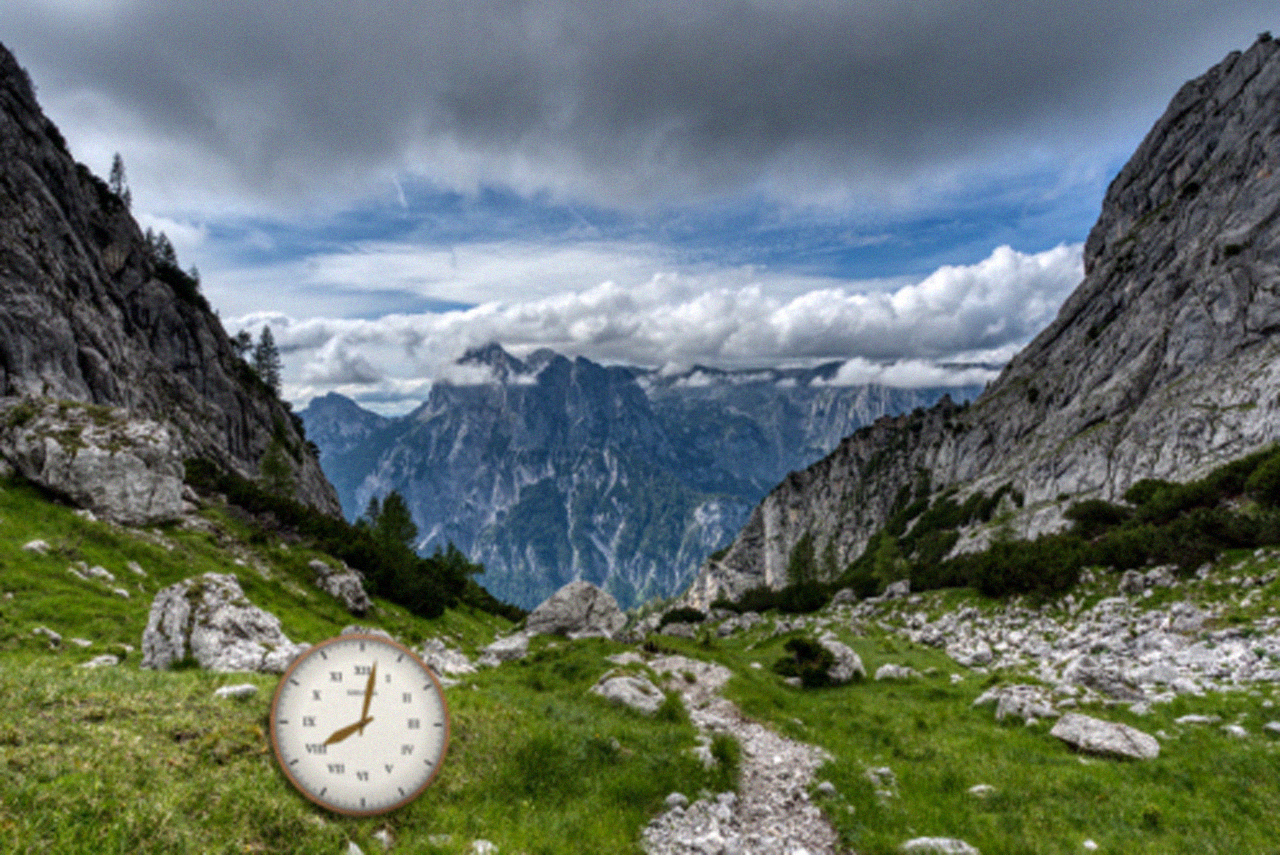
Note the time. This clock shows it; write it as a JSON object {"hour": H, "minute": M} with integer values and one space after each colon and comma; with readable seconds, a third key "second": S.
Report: {"hour": 8, "minute": 2}
